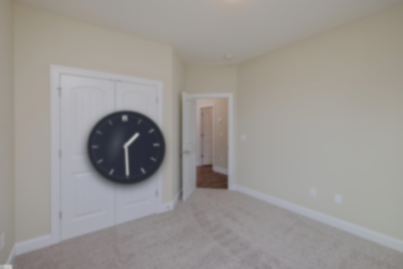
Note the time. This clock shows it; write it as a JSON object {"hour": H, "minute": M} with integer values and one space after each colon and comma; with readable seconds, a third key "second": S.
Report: {"hour": 1, "minute": 30}
